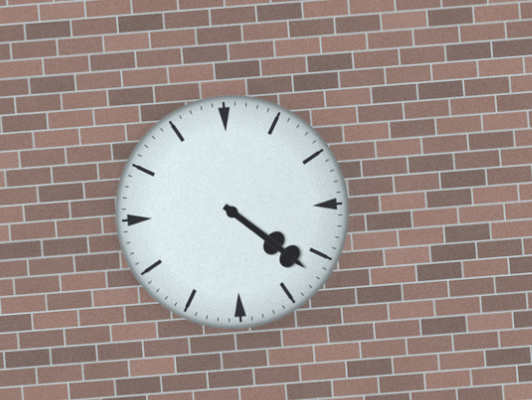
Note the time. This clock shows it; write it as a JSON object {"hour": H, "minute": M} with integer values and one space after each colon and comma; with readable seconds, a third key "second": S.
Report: {"hour": 4, "minute": 22}
